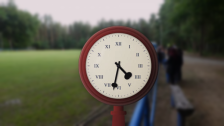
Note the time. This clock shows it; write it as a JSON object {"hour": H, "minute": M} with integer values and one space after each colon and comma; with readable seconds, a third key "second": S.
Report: {"hour": 4, "minute": 32}
